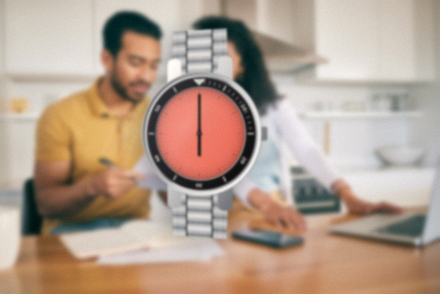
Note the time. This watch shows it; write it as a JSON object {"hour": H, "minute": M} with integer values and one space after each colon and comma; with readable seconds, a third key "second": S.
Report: {"hour": 6, "minute": 0}
